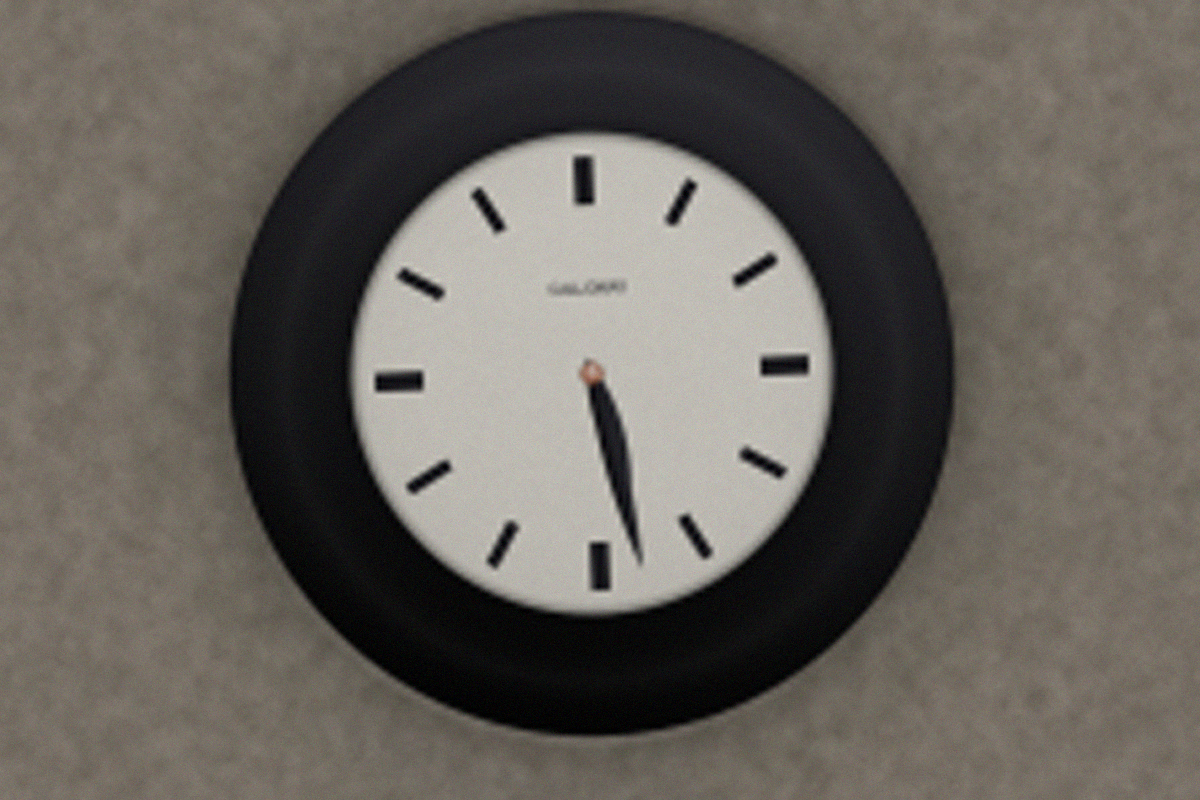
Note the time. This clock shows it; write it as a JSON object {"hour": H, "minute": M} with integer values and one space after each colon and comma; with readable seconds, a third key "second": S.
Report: {"hour": 5, "minute": 28}
